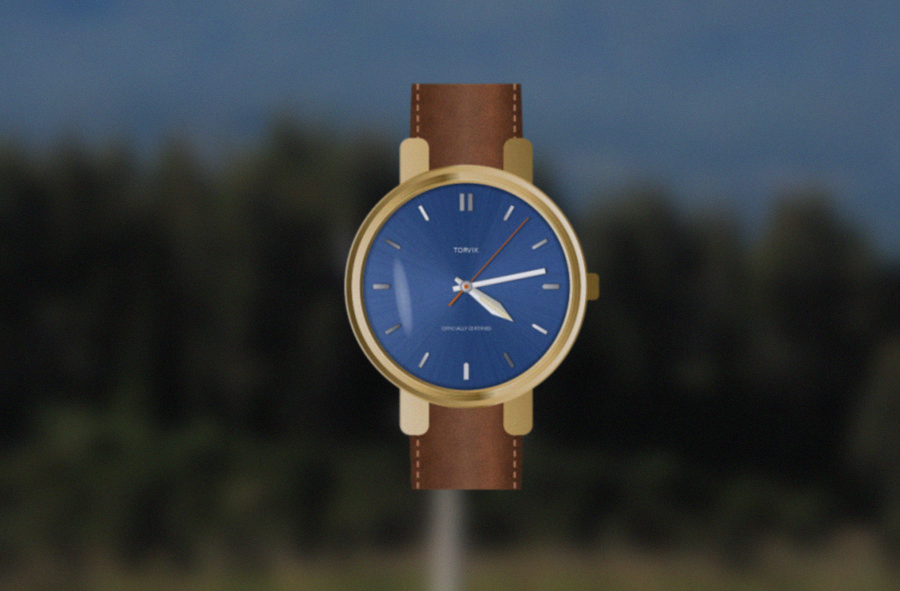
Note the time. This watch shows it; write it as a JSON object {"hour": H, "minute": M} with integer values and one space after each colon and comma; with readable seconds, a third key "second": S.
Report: {"hour": 4, "minute": 13, "second": 7}
